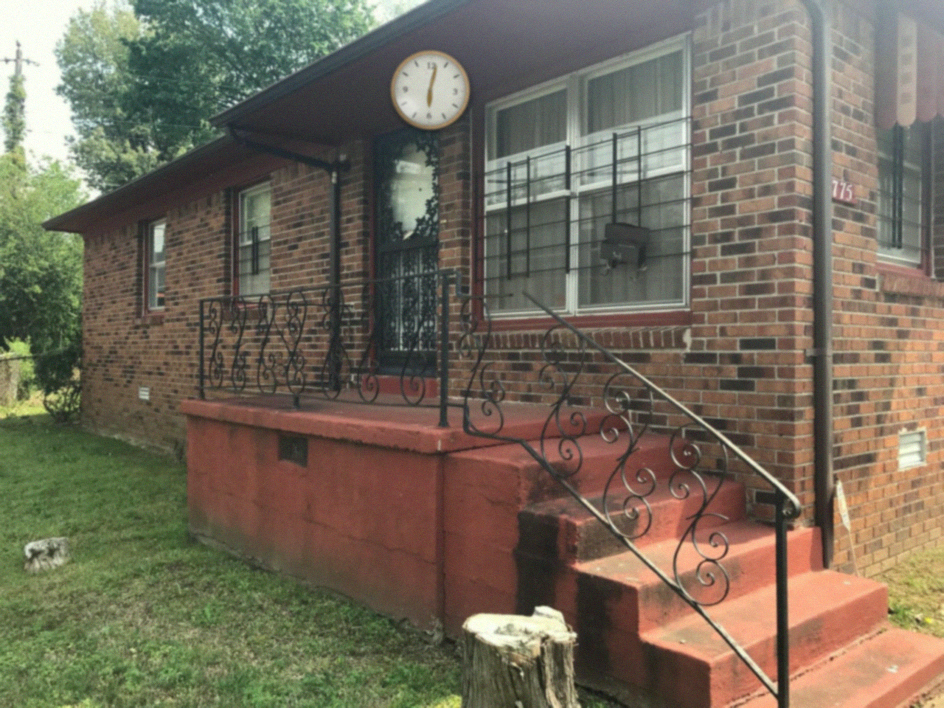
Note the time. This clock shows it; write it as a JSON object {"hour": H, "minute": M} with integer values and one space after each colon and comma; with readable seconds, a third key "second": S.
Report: {"hour": 6, "minute": 2}
